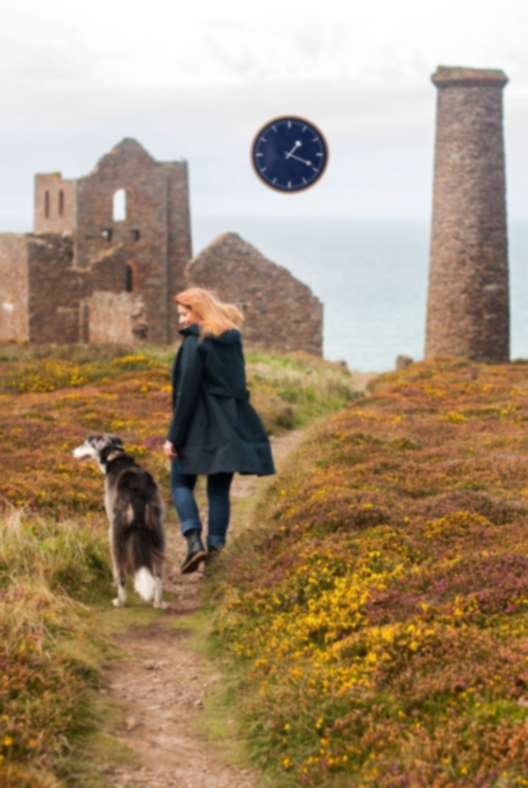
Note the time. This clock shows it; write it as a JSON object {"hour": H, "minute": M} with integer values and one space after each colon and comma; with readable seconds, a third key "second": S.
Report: {"hour": 1, "minute": 19}
